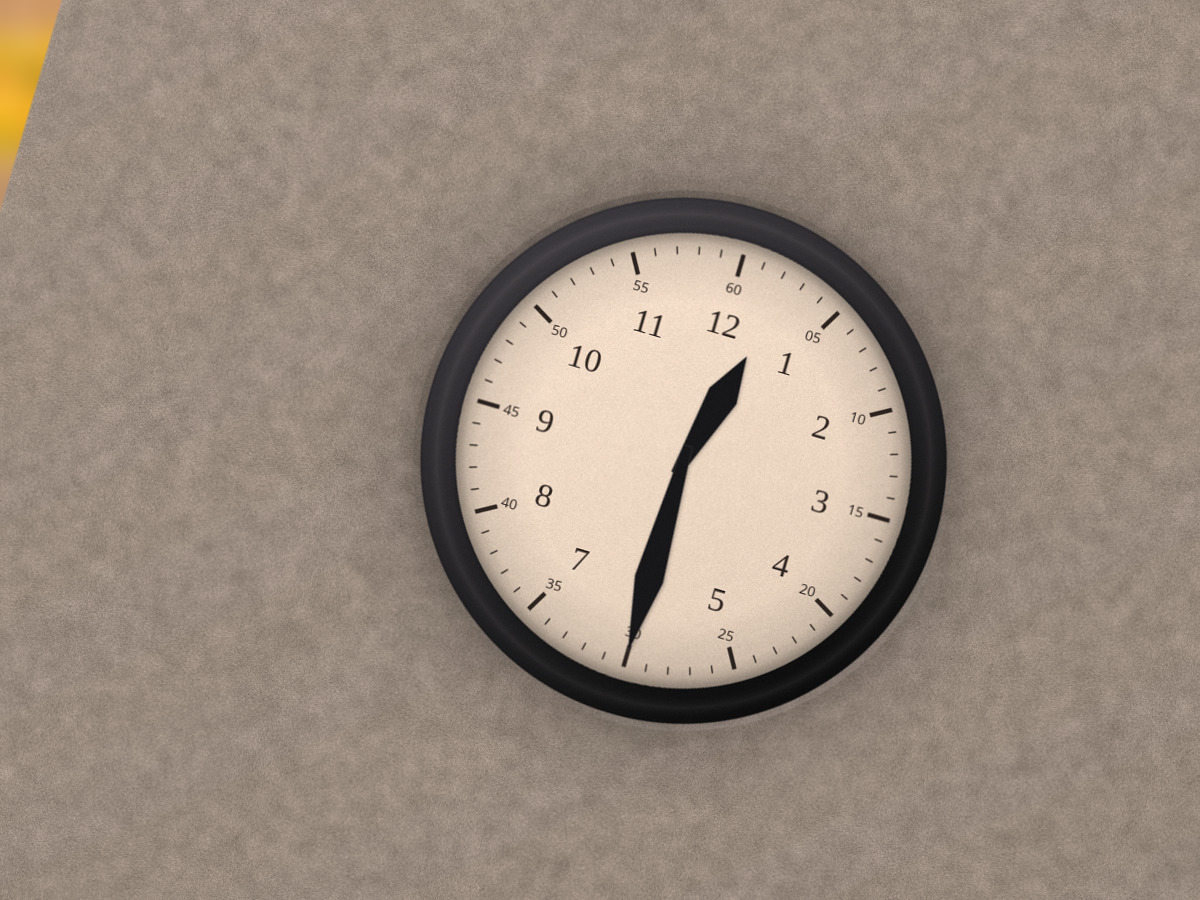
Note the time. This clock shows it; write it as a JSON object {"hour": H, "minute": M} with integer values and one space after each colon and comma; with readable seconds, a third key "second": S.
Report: {"hour": 12, "minute": 30}
